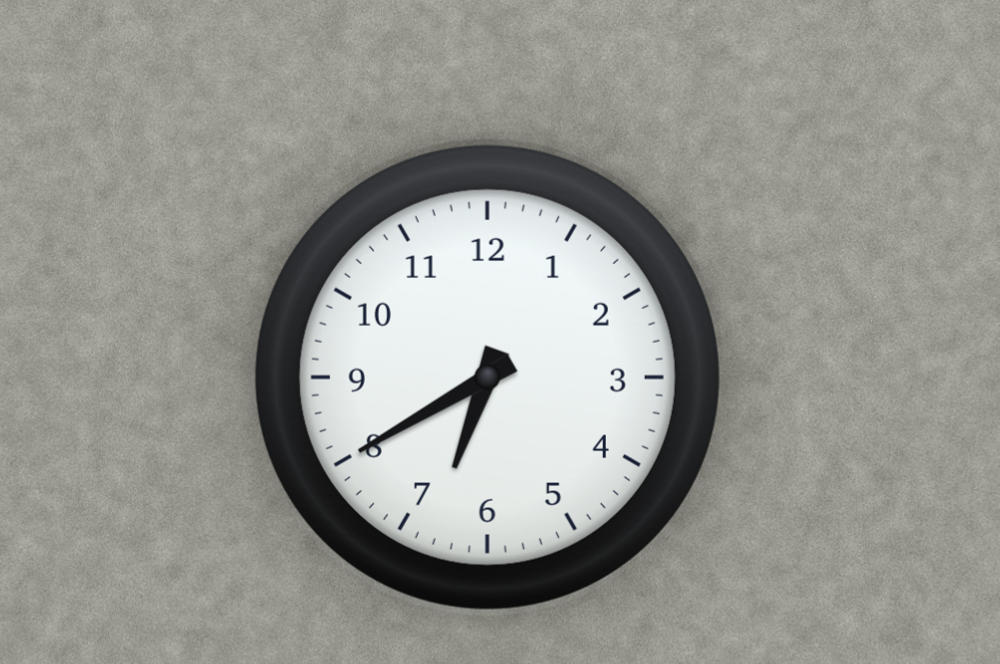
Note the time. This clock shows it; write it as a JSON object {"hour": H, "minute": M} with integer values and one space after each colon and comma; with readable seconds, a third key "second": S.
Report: {"hour": 6, "minute": 40}
